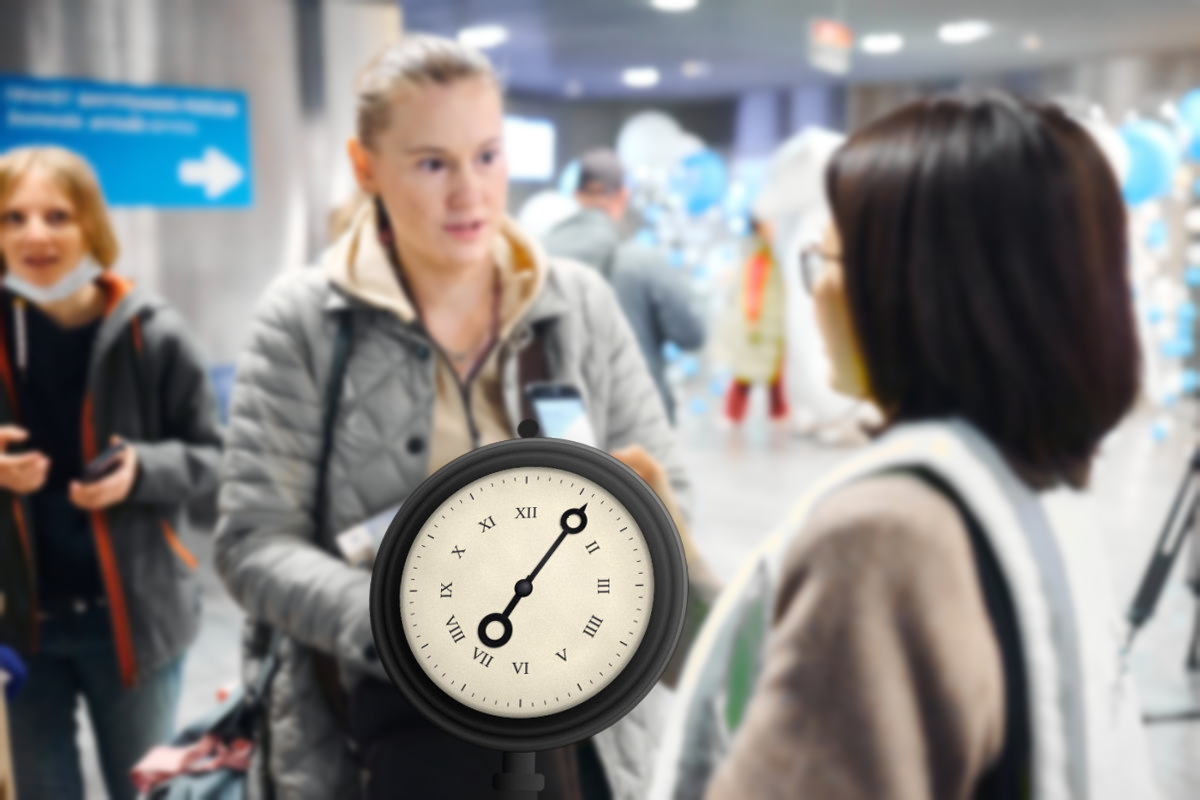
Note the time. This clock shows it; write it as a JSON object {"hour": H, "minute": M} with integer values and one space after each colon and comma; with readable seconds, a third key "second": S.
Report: {"hour": 7, "minute": 6}
